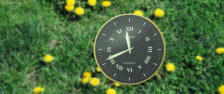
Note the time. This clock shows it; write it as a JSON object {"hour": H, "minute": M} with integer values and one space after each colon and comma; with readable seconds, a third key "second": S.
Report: {"hour": 11, "minute": 41}
